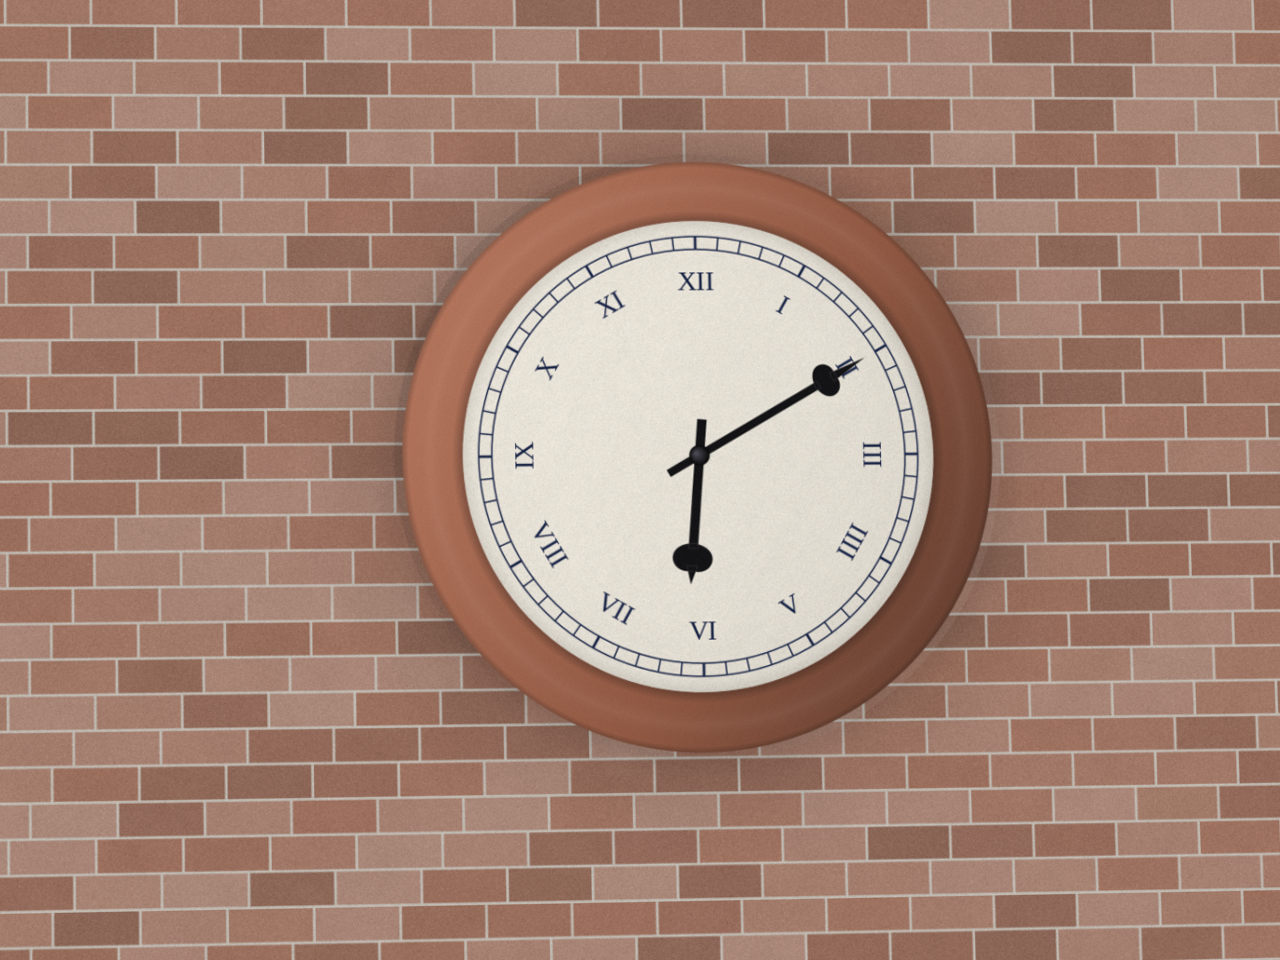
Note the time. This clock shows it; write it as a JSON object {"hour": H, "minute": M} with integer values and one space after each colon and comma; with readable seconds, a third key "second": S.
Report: {"hour": 6, "minute": 10}
